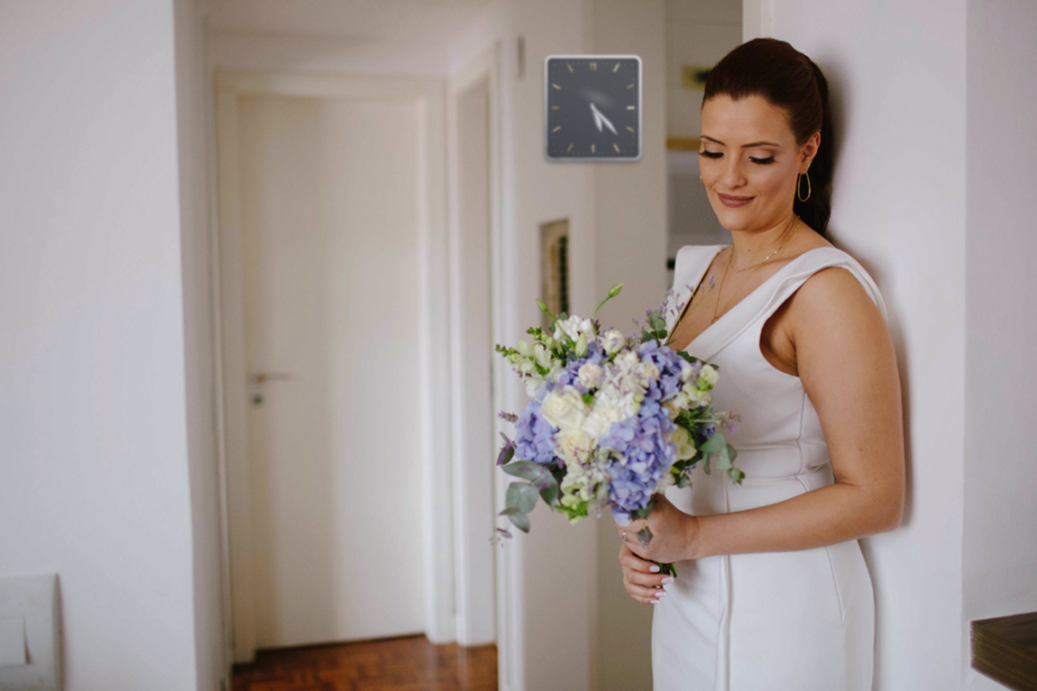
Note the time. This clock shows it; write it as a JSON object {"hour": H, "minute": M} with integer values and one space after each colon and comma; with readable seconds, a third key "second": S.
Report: {"hour": 5, "minute": 23}
